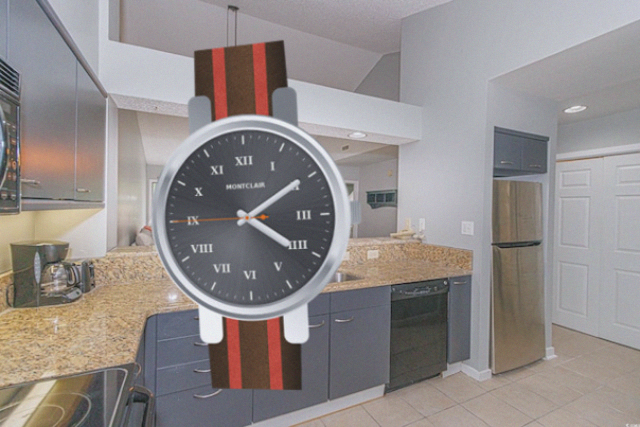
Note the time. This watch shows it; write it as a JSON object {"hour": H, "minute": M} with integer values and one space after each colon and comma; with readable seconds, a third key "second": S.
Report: {"hour": 4, "minute": 9, "second": 45}
